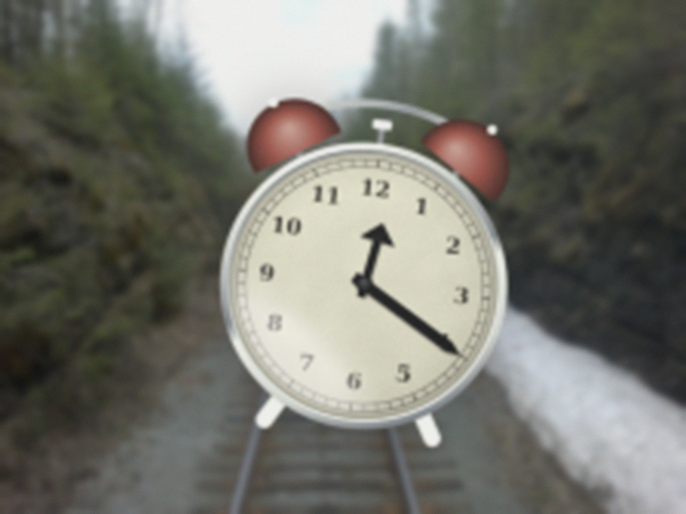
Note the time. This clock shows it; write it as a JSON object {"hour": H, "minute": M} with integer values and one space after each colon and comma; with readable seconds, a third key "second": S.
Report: {"hour": 12, "minute": 20}
